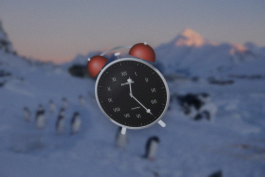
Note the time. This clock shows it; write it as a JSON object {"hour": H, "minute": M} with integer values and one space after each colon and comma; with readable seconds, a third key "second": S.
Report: {"hour": 12, "minute": 25}
